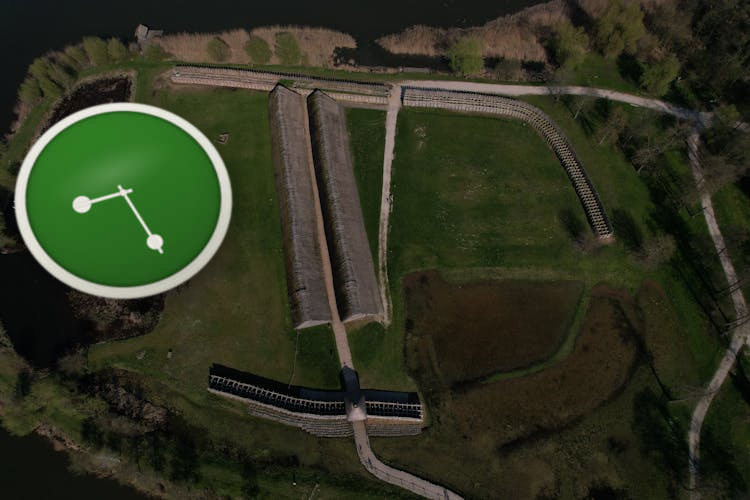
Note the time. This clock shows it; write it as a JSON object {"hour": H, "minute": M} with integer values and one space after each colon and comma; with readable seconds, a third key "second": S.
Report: {"hour": 8, "minute": 25}
